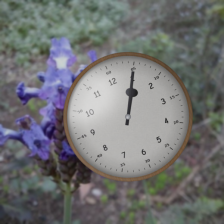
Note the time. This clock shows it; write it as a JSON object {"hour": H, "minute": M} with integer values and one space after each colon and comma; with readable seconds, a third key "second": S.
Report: {"hour": 1, "minute": 5}
